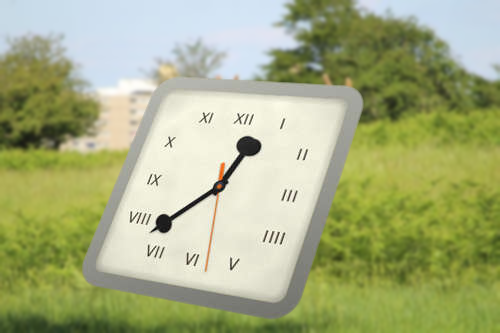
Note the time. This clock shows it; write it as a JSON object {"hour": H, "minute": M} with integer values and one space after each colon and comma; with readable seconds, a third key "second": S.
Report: {"hour": 12, "minute": 37, "second": 28}
